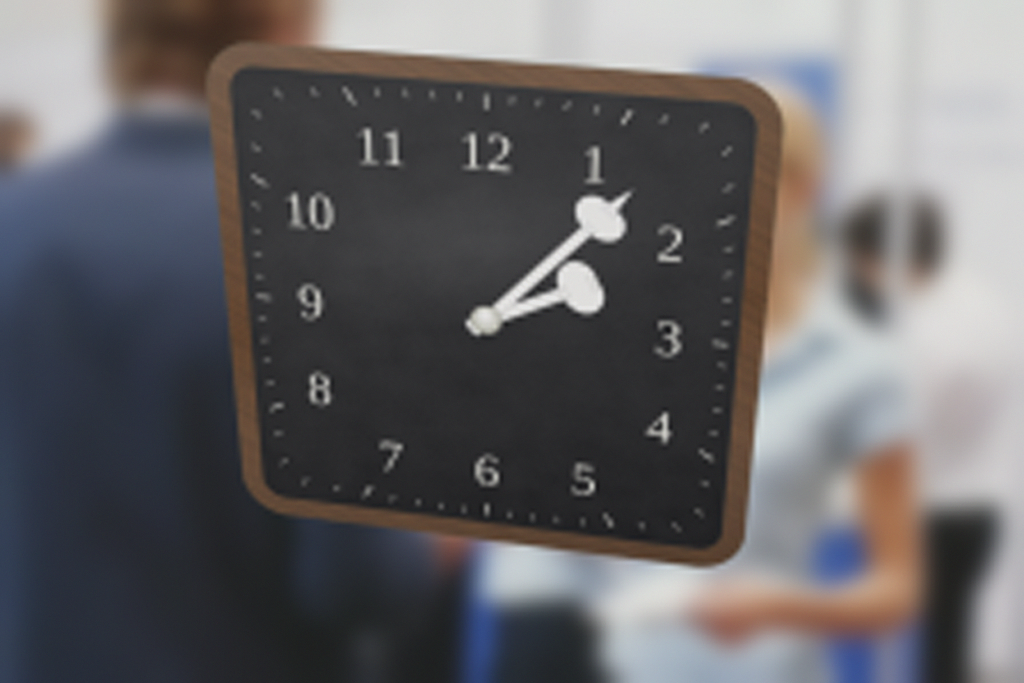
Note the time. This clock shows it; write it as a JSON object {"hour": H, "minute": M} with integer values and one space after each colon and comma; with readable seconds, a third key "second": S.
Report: {"hour": 2, "minute": 7}
